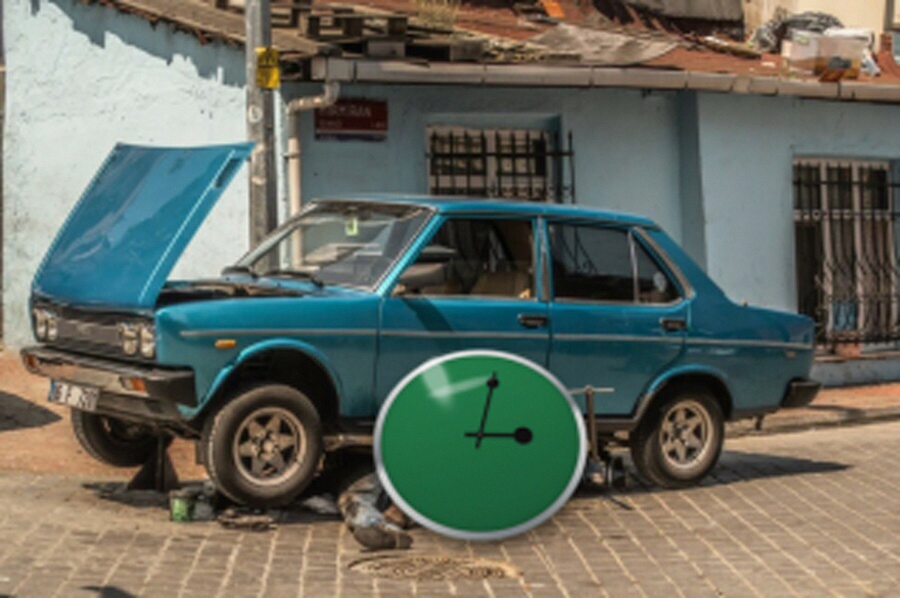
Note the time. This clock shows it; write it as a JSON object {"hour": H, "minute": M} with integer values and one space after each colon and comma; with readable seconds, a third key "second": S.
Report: {"hour": 3, "minute": 2}
